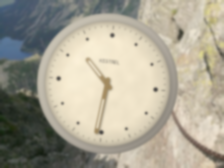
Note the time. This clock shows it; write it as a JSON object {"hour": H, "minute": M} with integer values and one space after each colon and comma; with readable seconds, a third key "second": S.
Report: {"hour": 10, "minute": 31}
